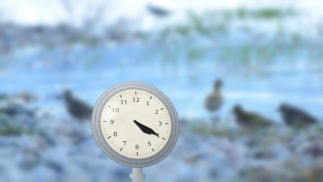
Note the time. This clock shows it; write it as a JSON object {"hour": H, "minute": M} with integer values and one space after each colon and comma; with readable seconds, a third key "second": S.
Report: {"hour": 4, "minute": 20}
